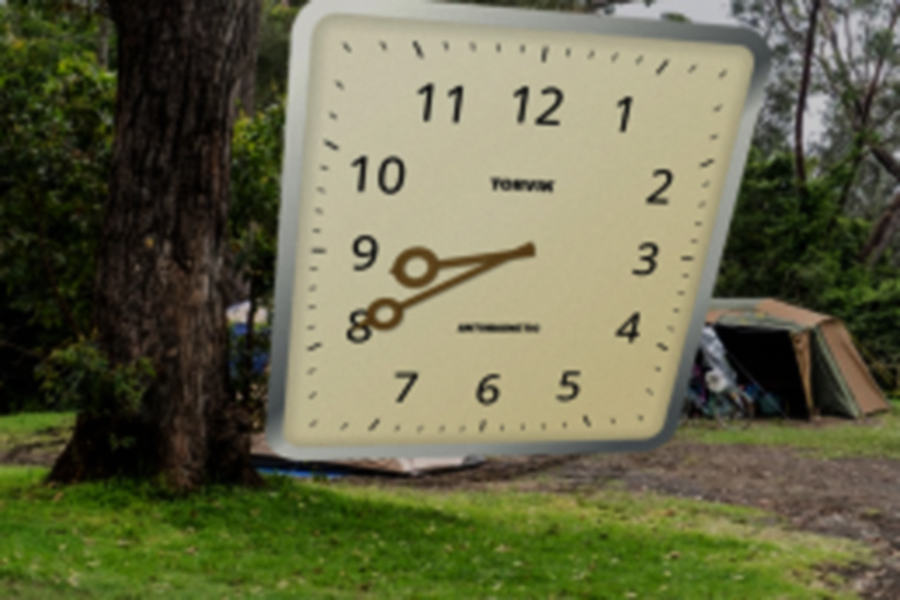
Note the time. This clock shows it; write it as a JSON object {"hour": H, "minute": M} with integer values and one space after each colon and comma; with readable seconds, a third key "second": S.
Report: {"hour": 8, "minute": 40}
